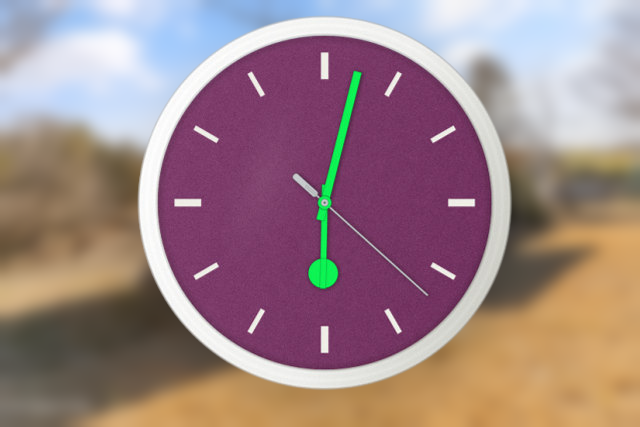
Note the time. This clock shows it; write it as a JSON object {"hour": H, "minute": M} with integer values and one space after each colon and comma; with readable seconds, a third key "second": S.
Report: {"hour": 6, "minute": 2, "second": 22}
